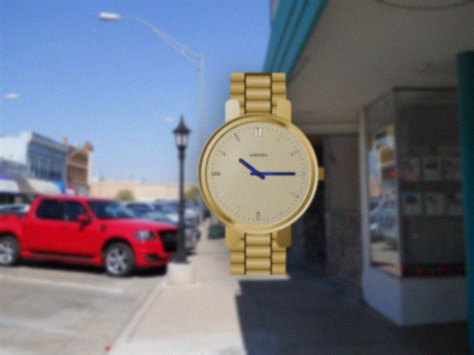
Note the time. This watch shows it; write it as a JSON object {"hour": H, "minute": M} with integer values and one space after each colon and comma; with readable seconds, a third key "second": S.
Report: {"hour": 10, "minute": 15}
